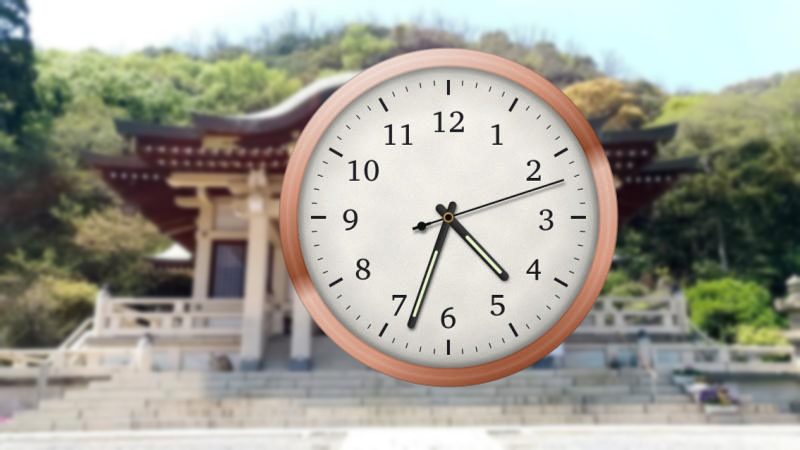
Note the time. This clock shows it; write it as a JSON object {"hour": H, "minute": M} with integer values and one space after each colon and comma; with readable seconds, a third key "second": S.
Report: {"hour": 4, "minute": 33, "second": 12}
